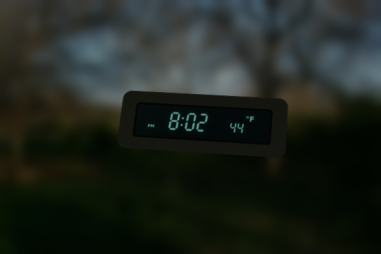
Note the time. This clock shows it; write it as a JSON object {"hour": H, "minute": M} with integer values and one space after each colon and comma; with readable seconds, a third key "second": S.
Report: {"hour": 8, "minute": 2}
